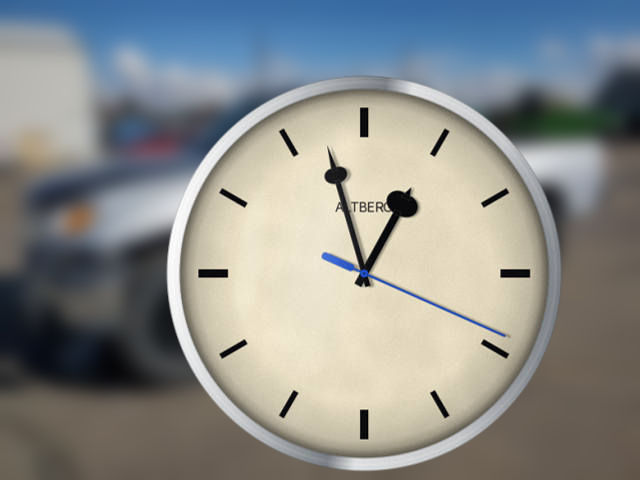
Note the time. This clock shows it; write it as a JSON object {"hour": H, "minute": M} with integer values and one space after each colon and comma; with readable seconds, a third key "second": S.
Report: {"hour": 12, "minute": 57, "second": 19}
